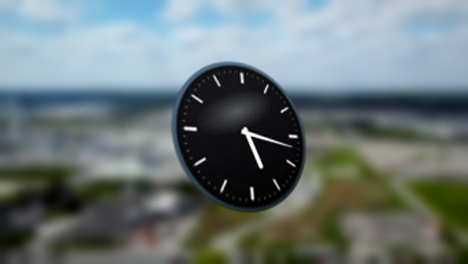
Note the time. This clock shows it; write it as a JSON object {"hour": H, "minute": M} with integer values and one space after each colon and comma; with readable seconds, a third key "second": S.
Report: {"hour": 5, "minute": 17}
